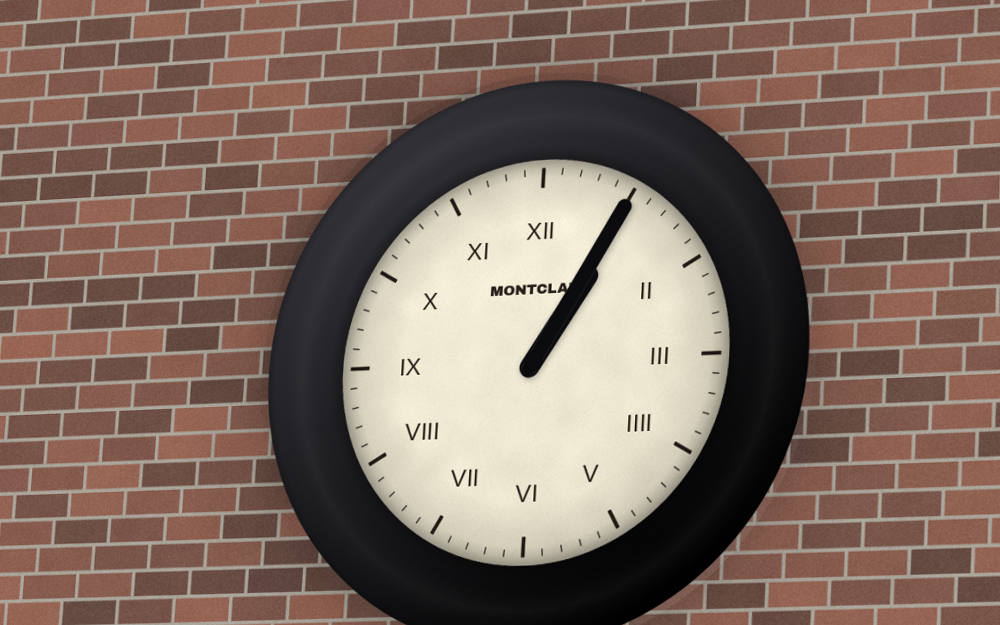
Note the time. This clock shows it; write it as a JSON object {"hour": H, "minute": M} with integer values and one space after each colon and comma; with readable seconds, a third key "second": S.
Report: {"hour": 1, "minute": 5}
